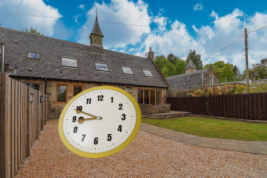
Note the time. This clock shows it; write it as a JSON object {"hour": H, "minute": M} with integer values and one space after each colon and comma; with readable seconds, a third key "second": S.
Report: {"hour": 8, "minute": 49}
